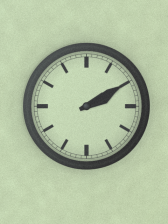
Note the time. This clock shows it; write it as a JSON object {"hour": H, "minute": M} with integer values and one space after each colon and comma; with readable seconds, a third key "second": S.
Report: {"hour": 2, "minute": 10}
